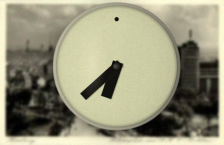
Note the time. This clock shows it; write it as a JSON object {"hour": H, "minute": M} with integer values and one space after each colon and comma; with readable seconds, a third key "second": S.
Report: {"hour": 6, "minute": 38}
